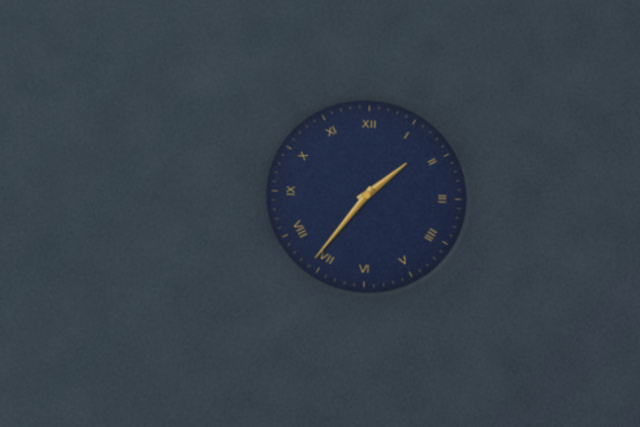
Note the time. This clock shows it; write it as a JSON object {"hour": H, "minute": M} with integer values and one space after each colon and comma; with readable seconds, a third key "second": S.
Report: {"hour": 1, "minute": 36}
